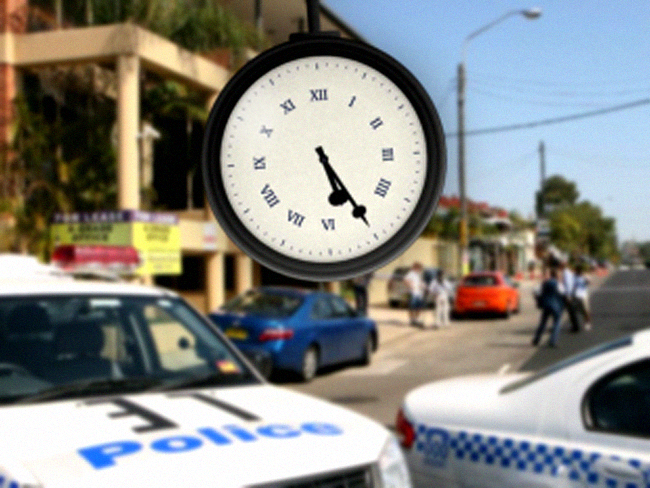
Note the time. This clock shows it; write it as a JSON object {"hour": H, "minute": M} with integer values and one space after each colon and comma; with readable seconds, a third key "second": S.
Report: {"hour": 5, "minute": 25}
